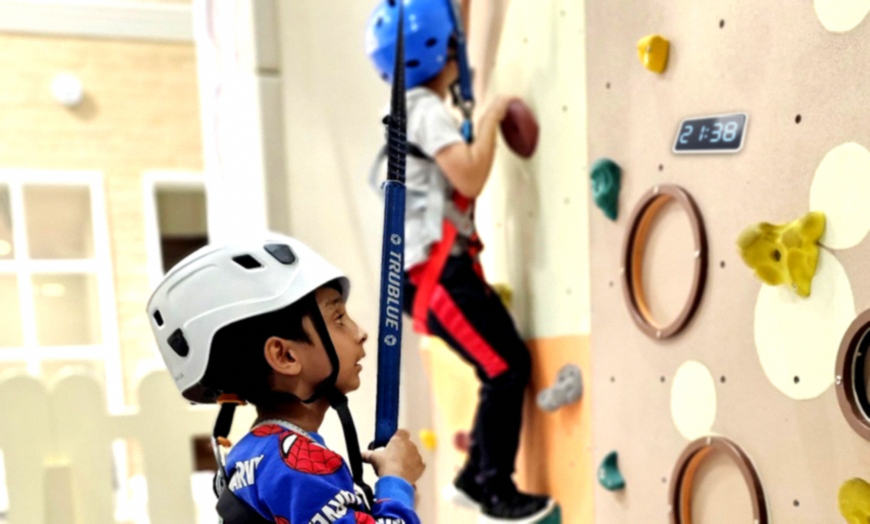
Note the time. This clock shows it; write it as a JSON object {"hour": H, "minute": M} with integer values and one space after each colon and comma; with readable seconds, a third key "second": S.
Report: {"hour": 21, "minute": 38}
